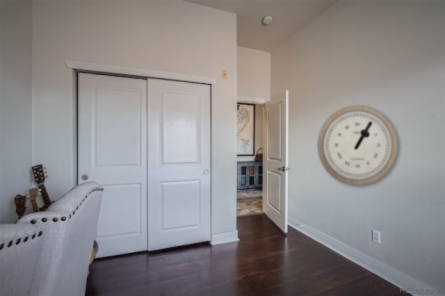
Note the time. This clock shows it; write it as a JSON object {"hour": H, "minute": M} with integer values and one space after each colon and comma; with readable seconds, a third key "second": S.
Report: {"hour": 1, "minute": 5}
